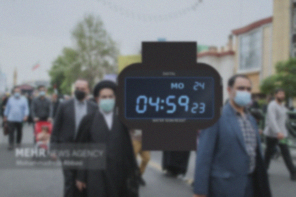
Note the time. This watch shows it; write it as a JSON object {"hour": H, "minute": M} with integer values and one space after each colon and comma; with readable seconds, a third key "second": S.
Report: {"hour": 4, "minute": 59, "second": 23}
